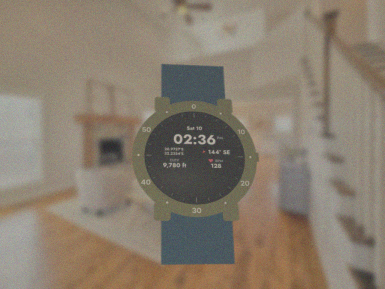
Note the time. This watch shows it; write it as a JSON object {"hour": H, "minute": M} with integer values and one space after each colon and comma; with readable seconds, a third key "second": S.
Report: {"hour": 2, "minute": 36}
